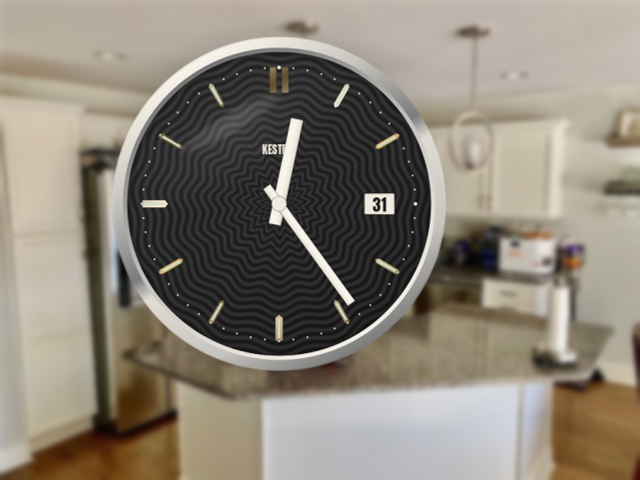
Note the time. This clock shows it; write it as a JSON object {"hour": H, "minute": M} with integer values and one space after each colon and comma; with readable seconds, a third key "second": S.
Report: {"hour": 12, "minute": 24}
